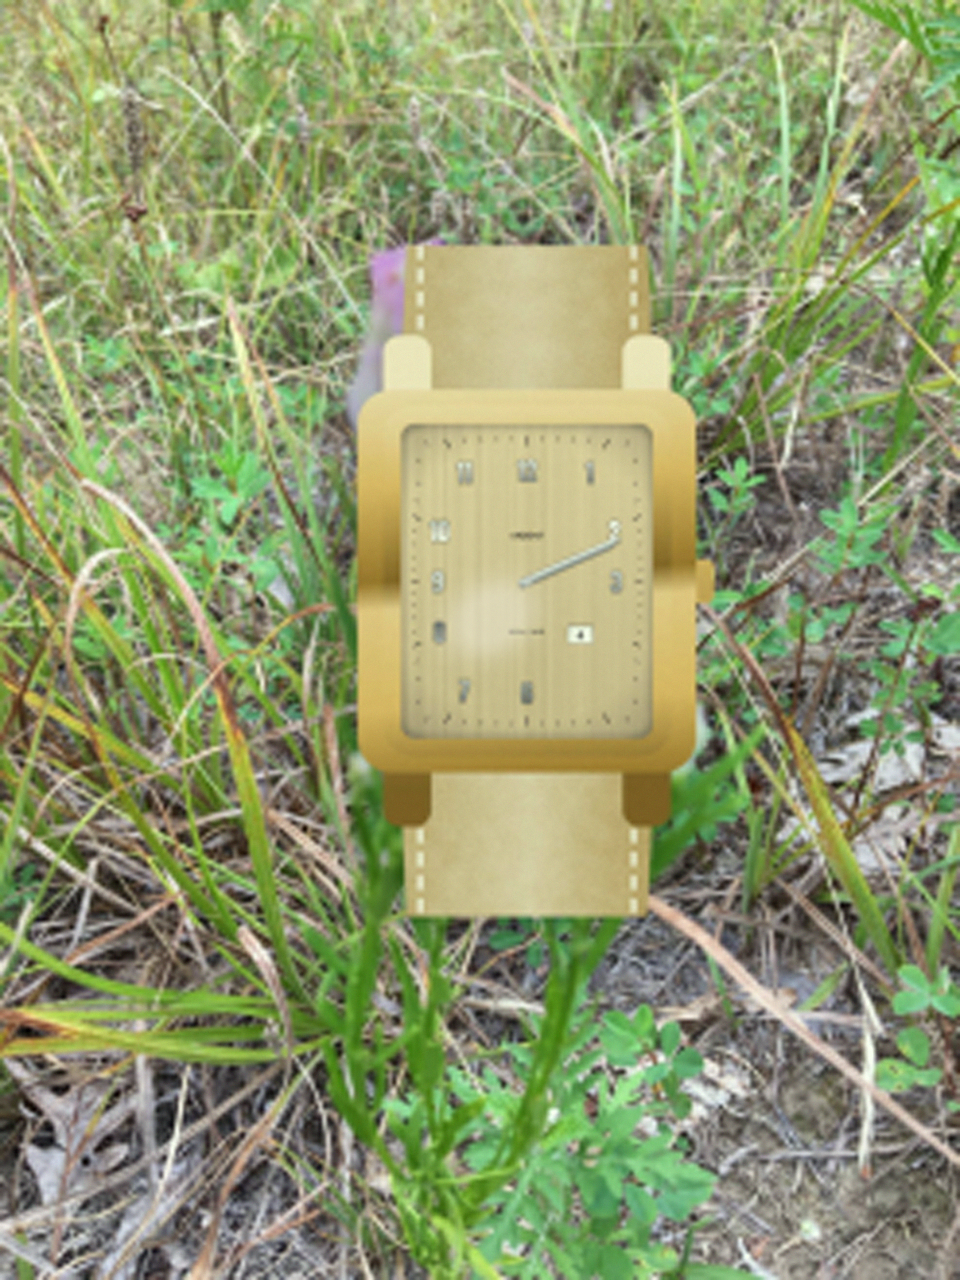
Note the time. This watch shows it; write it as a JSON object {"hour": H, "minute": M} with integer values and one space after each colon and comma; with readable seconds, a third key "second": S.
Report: {"hour": 2, "minute": 11}
